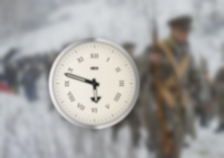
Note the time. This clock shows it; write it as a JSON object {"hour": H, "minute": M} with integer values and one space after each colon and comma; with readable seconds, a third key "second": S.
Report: {"hour": 5, "minute": 48}
